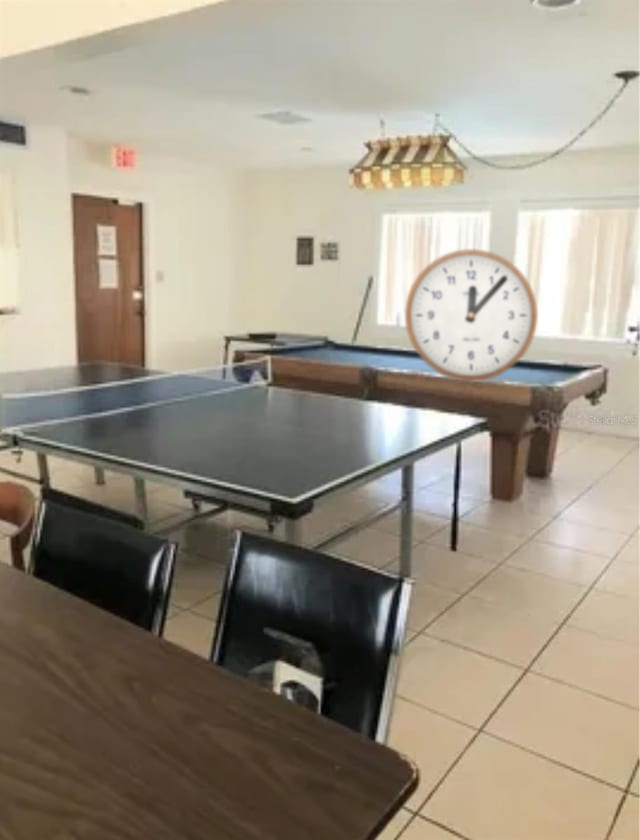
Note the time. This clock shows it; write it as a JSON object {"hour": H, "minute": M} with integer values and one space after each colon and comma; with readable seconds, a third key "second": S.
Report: {"hour": 12, "minute": 7}
